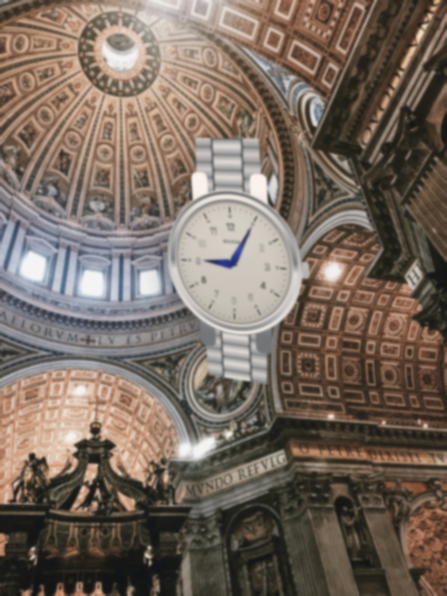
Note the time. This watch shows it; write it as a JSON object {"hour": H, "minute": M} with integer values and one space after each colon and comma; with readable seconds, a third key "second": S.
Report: {"hour": 9, "minute": 5}
